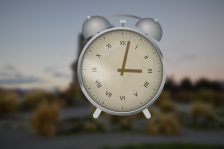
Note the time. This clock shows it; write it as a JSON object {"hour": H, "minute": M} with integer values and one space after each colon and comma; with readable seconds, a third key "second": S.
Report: {"hour": 3, "minute": 2}
